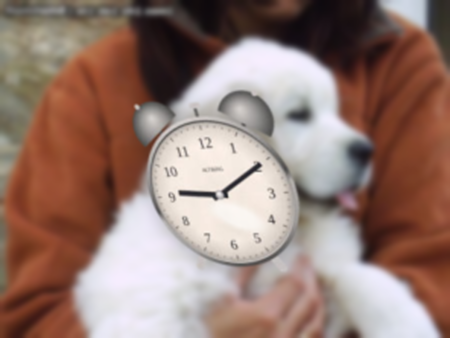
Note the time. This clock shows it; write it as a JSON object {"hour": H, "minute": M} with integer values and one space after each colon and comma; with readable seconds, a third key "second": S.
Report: {"hour": 9, "minute": 10}
